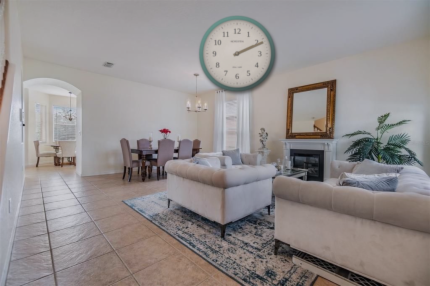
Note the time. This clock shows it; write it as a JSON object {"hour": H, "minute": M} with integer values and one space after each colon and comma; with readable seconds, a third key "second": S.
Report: {"hour": 2, "minute": 11}
